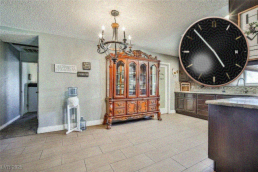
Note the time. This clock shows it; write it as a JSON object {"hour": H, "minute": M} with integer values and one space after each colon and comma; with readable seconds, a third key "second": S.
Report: {"hour": 4, "minute": 53}
